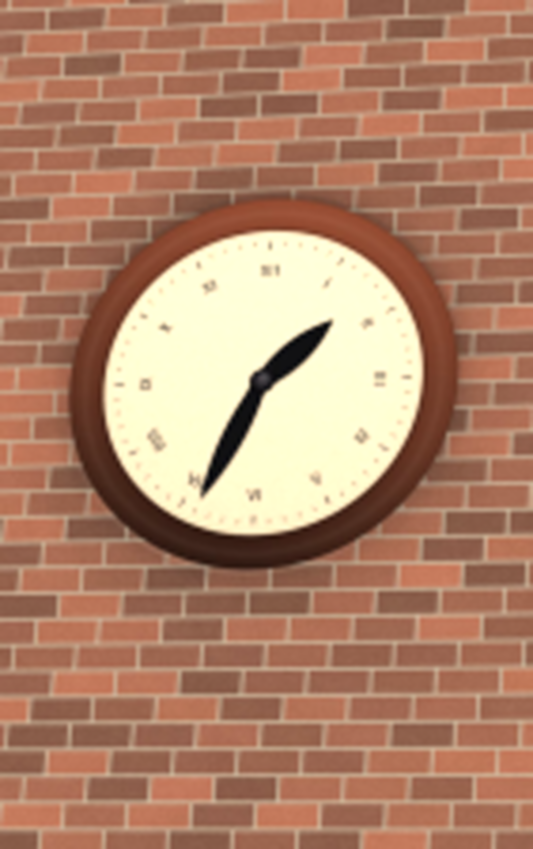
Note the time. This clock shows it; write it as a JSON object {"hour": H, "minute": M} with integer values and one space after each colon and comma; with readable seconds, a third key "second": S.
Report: {"hour": 1, "minute": 34}
